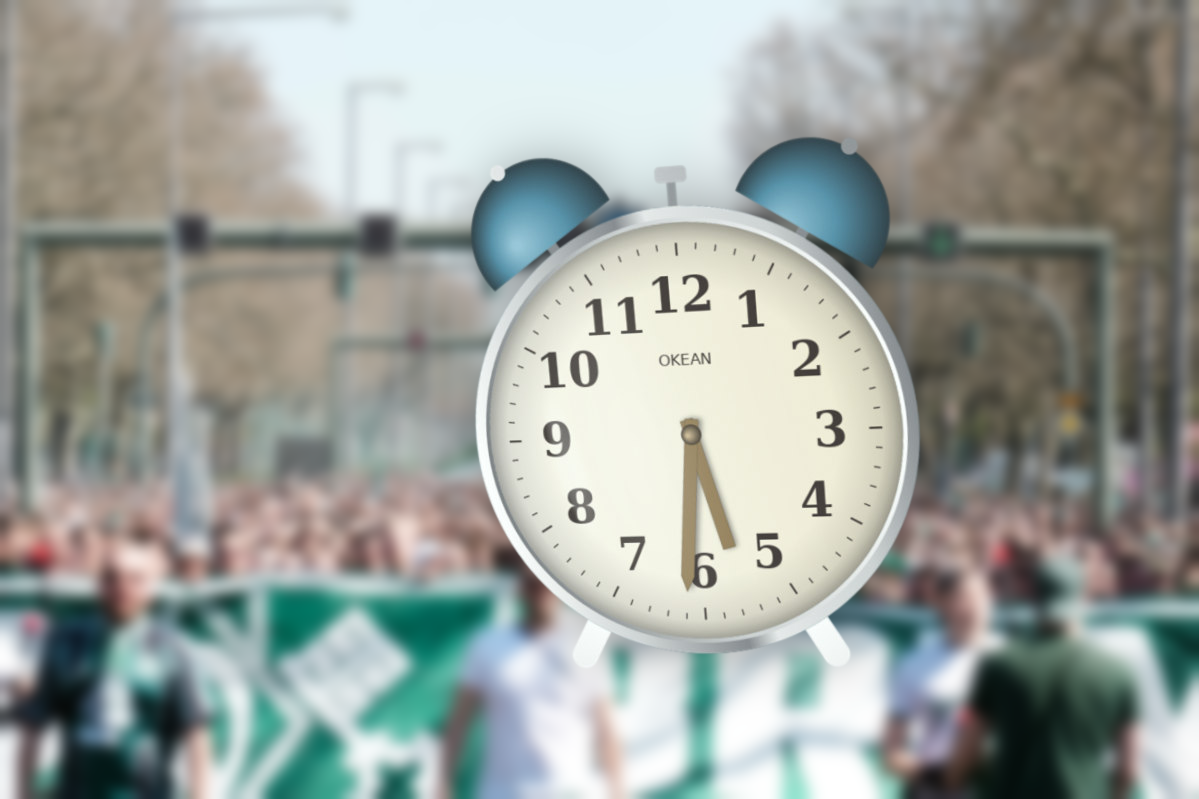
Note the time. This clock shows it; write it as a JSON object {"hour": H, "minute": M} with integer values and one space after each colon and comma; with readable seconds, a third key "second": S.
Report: {"hour": 5, "minute": 31}
